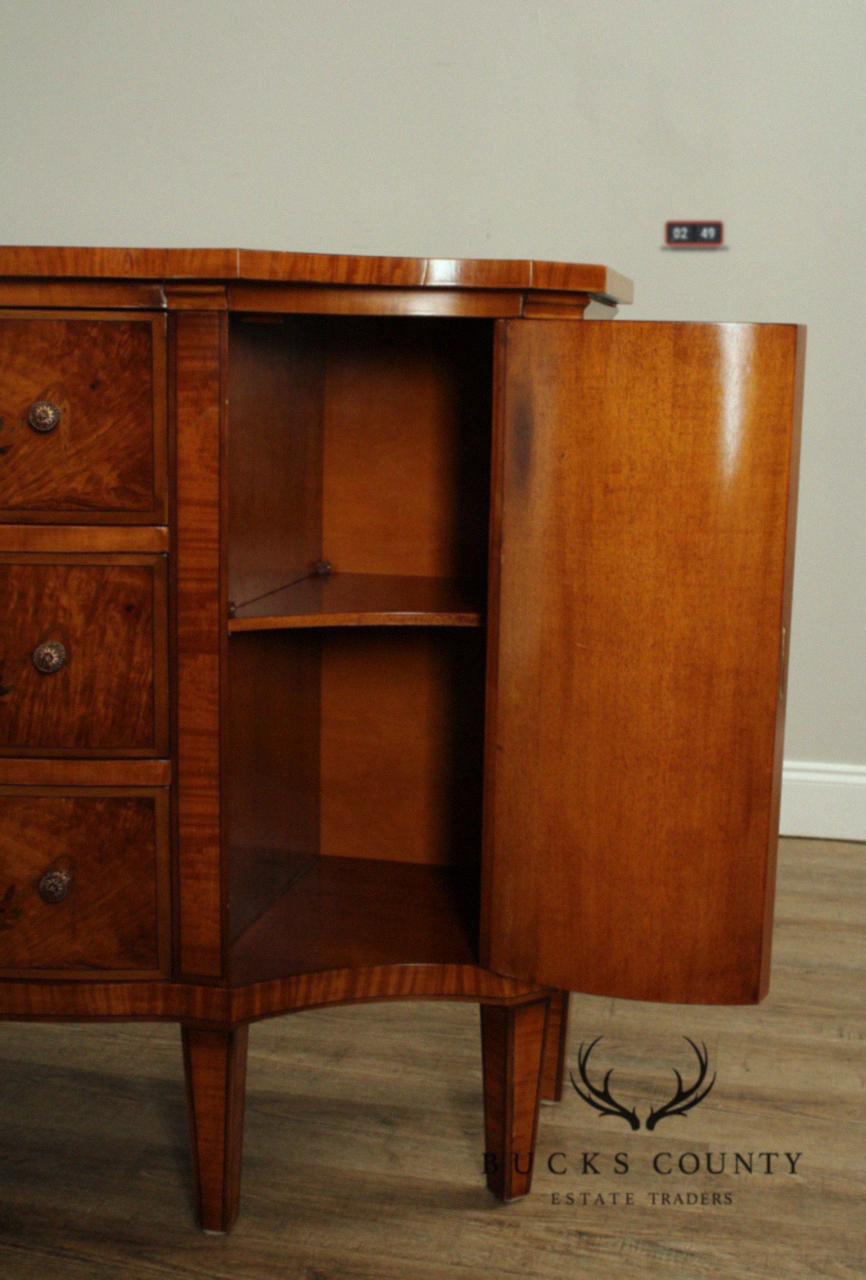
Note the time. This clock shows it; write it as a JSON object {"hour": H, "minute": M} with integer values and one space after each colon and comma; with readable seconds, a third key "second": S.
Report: {"hour": 2, "minute": 49}
